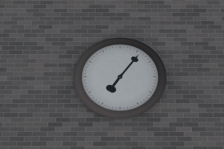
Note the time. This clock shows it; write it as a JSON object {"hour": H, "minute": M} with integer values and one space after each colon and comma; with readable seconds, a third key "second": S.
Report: {"hour": 7, "minute": 6}
